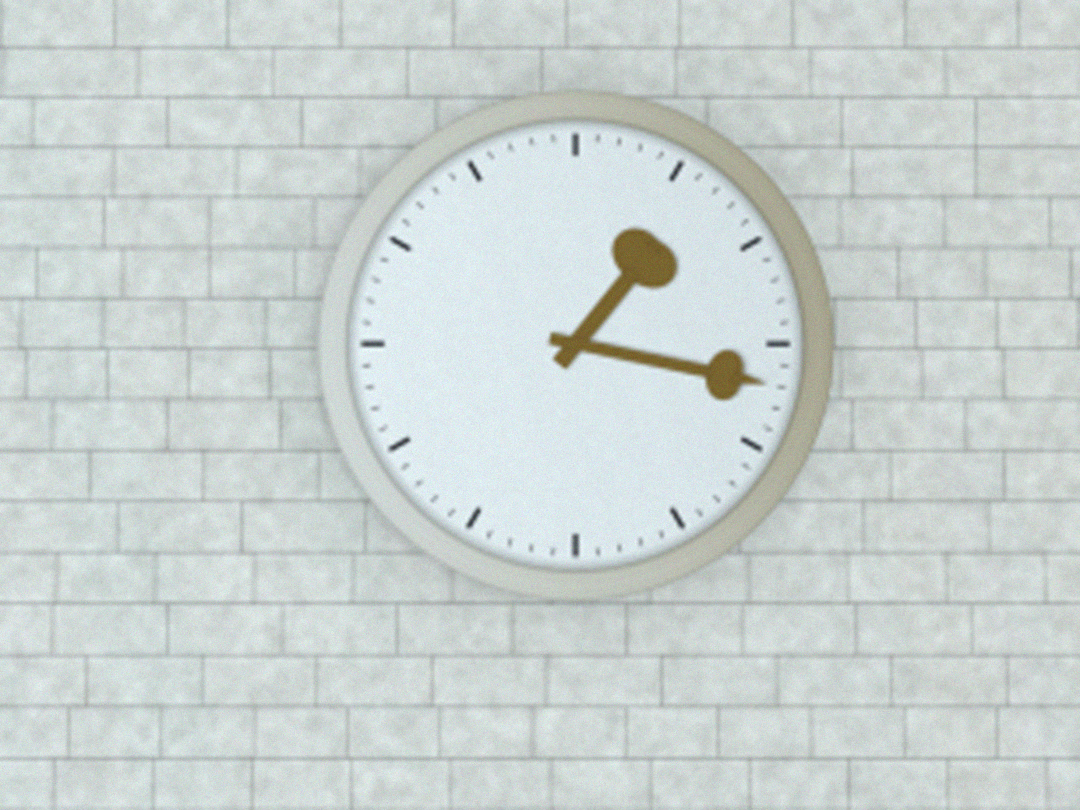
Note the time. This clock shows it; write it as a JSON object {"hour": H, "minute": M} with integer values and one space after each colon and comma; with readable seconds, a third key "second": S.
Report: {"hour": 1, "minute": 17}
